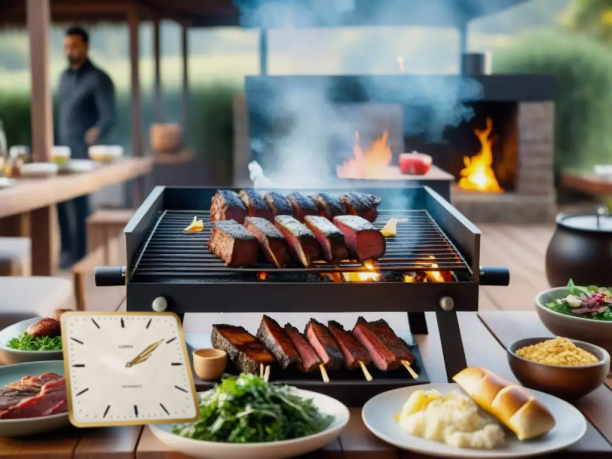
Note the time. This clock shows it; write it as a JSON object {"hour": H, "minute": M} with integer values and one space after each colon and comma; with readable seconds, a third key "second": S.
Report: {"hour": 2, "minute": 9}
